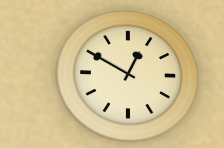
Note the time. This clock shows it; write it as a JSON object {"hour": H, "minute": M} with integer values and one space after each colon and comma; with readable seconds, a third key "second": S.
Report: {"hour": 12, "minute": 50}
